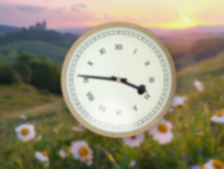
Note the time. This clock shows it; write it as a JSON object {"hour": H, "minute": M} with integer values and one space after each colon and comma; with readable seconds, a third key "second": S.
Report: {"hour": 3, "minute": 46}
